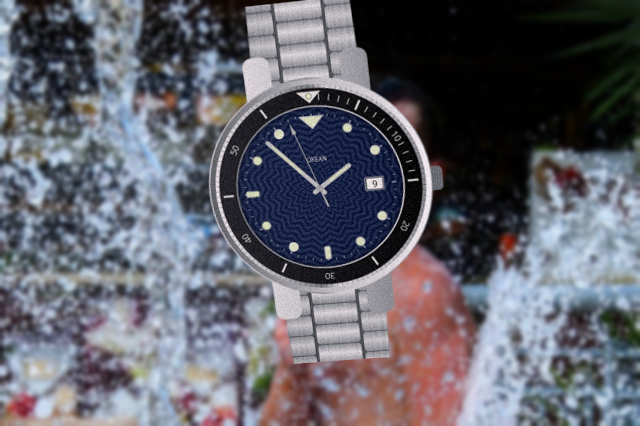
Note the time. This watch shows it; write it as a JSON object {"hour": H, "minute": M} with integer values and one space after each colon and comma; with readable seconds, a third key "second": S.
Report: {"hour": 1, "minute": 52, "second": 57}
